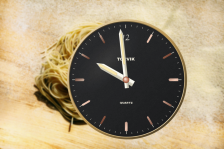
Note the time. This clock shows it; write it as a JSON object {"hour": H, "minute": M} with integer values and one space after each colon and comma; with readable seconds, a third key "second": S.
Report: {"hour": 9, "minute": 59}
